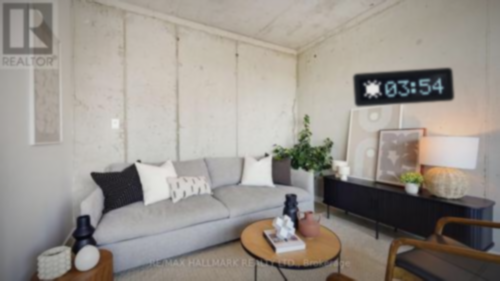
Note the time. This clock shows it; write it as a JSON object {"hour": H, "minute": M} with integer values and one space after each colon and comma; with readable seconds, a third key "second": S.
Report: {"hour": 3, "minute": 54}
